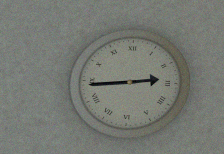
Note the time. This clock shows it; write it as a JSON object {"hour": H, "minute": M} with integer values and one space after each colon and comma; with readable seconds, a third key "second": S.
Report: {"hour": 2, "minute": 44}
